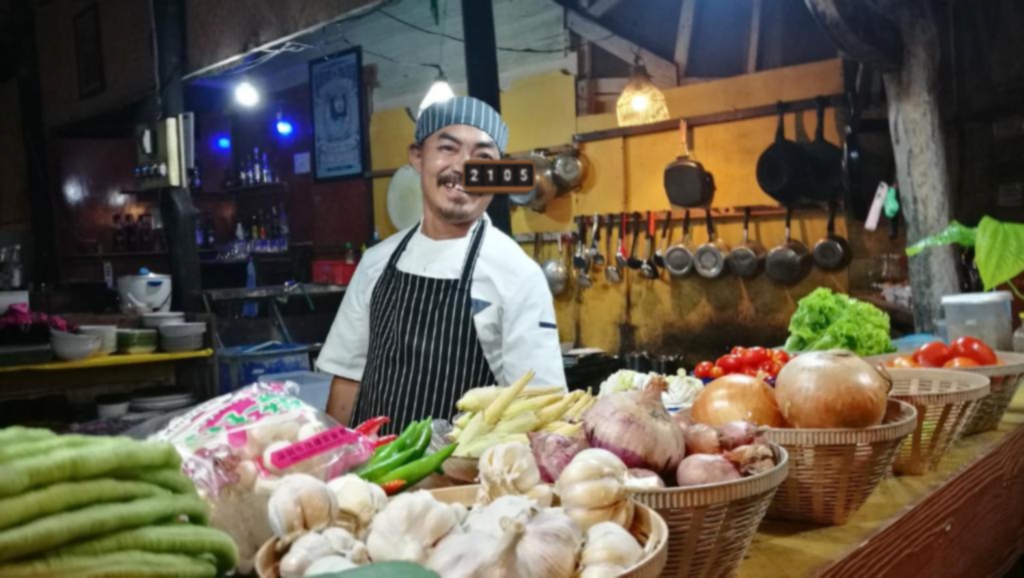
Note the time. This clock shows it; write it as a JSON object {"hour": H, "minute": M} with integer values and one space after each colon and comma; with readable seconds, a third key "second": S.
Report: {"hour": 21, "minute": 5}
